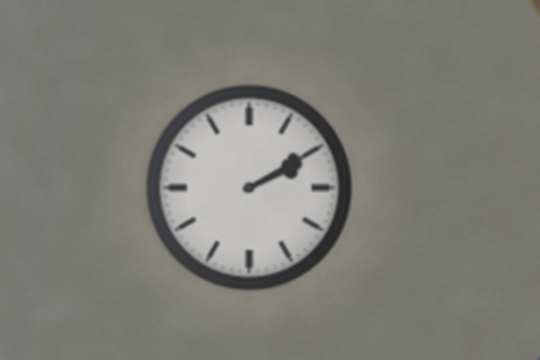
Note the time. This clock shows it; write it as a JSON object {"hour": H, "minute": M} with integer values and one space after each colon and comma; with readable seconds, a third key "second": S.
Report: {"hour": 2, "minute": 10}
